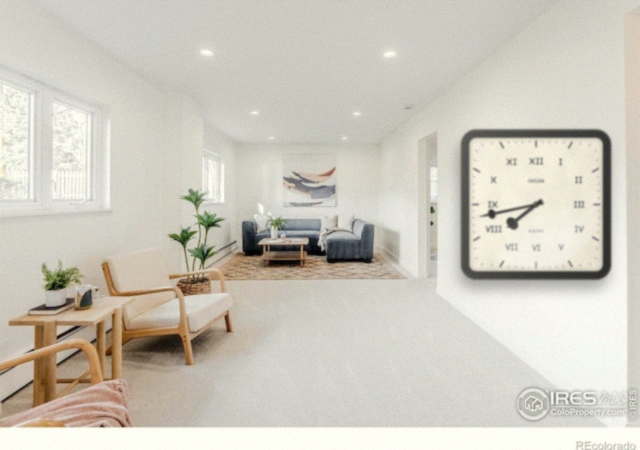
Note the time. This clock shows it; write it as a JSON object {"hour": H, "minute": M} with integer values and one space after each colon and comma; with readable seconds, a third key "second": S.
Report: {"hour": 7, "minute": 43}
